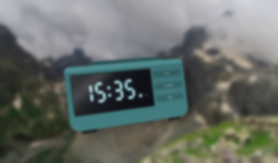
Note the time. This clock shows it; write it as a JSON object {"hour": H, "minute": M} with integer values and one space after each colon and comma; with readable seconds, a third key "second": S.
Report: {"hour": 15, "minute": 35}
